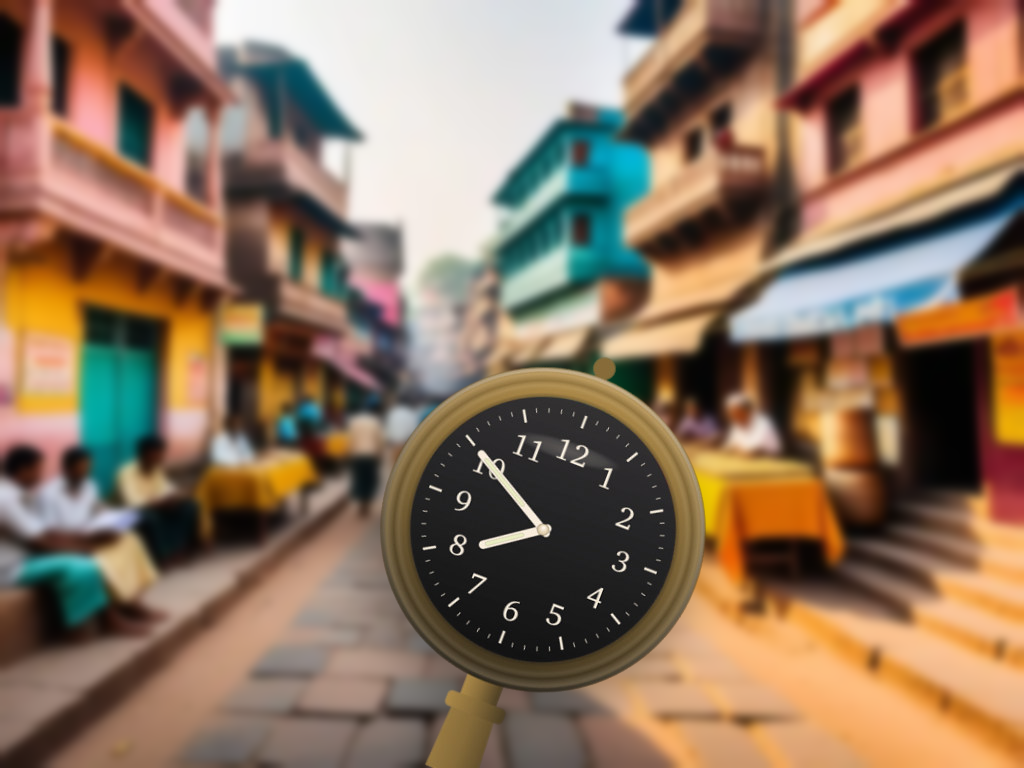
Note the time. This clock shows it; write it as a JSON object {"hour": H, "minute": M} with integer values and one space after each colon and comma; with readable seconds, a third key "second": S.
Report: {"hour": 7, "minute": 50}
